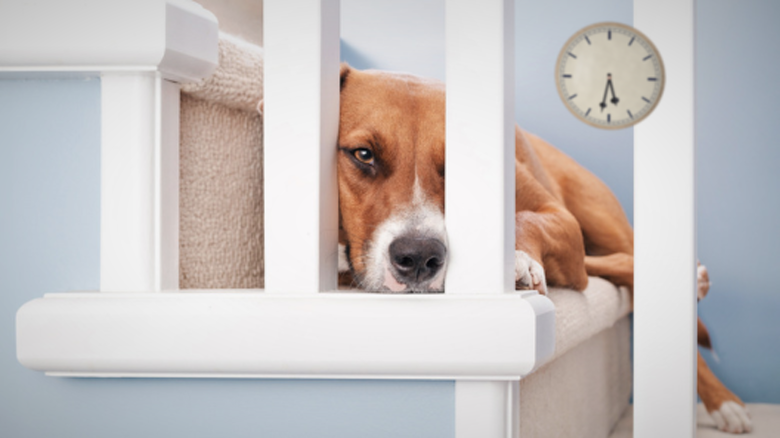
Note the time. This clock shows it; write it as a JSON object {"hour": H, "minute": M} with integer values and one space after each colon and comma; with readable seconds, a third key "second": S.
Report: {"hour": 5, "minute": 32}
